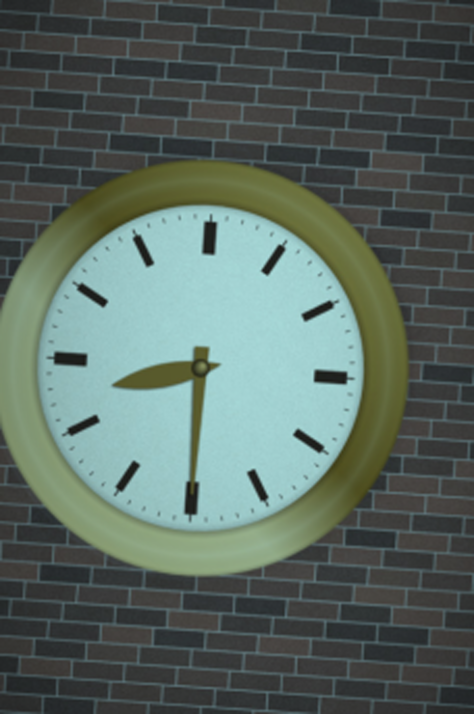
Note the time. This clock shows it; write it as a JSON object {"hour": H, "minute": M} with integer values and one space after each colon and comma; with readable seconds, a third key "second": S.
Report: {"hour": 8, "minute": 30}
